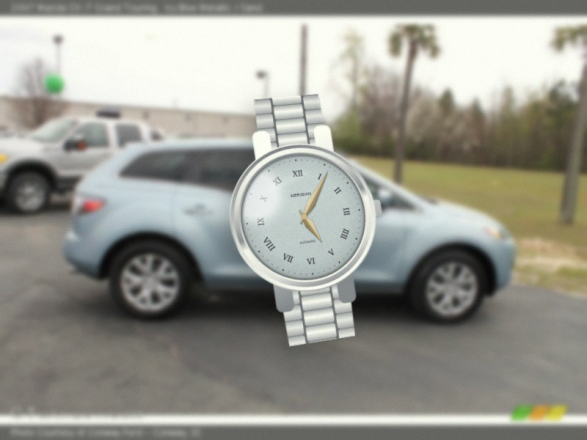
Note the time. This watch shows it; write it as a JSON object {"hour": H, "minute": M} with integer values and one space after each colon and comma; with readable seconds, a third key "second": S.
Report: {"hour": 5, "minute": 6}
